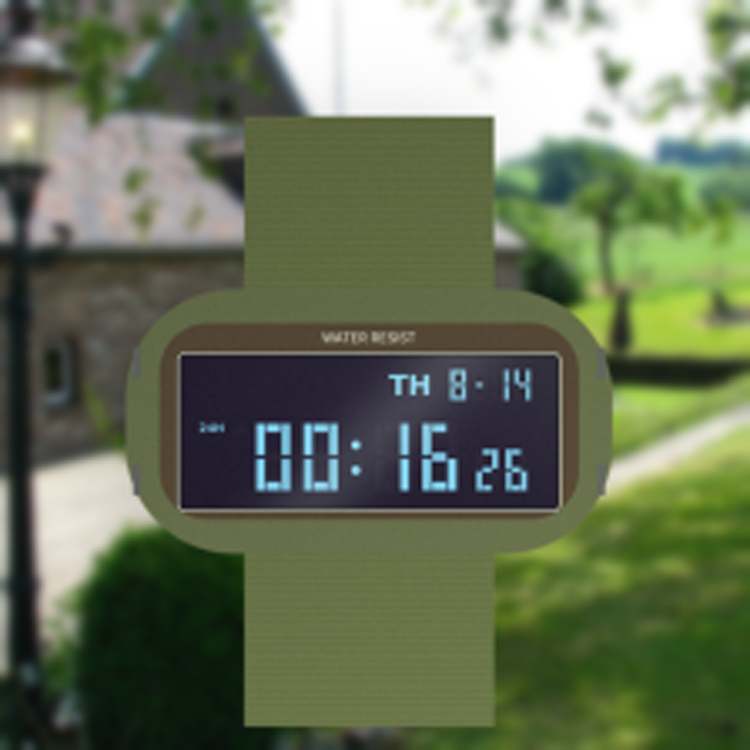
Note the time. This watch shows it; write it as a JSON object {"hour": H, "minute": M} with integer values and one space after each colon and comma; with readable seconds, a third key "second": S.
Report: {"hour": 0, "minute": 16, "second": 26}
